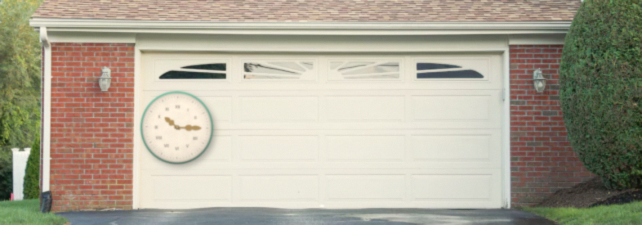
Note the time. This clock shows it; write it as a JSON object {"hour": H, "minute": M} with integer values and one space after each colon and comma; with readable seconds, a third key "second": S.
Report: {"hour": 10, "minute": 15}
